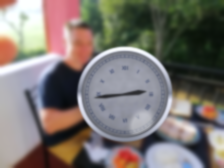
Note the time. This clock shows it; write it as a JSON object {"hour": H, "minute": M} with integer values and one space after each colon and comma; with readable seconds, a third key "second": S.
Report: {"hour": 2, "minute": 44}
